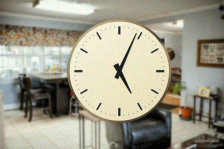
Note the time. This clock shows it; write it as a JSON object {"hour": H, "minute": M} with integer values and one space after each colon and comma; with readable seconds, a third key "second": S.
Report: {"hour": 5, "minute": 4}
